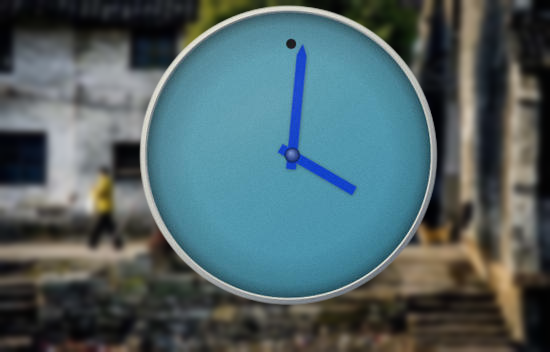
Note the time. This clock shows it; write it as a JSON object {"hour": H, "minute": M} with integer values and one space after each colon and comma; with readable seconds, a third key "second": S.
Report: {"hour": 4, "minute": 1}
